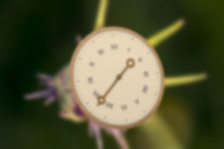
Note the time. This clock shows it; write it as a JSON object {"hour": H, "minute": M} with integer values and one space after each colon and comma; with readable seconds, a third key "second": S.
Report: {"hour": 1, "minute": 38}
